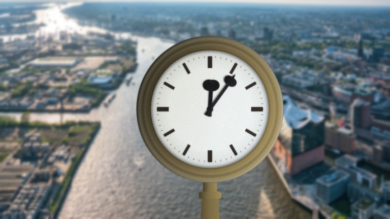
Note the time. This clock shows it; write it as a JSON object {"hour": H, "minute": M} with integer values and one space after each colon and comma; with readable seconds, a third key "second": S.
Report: {"hour": 12, "minute": 6}
